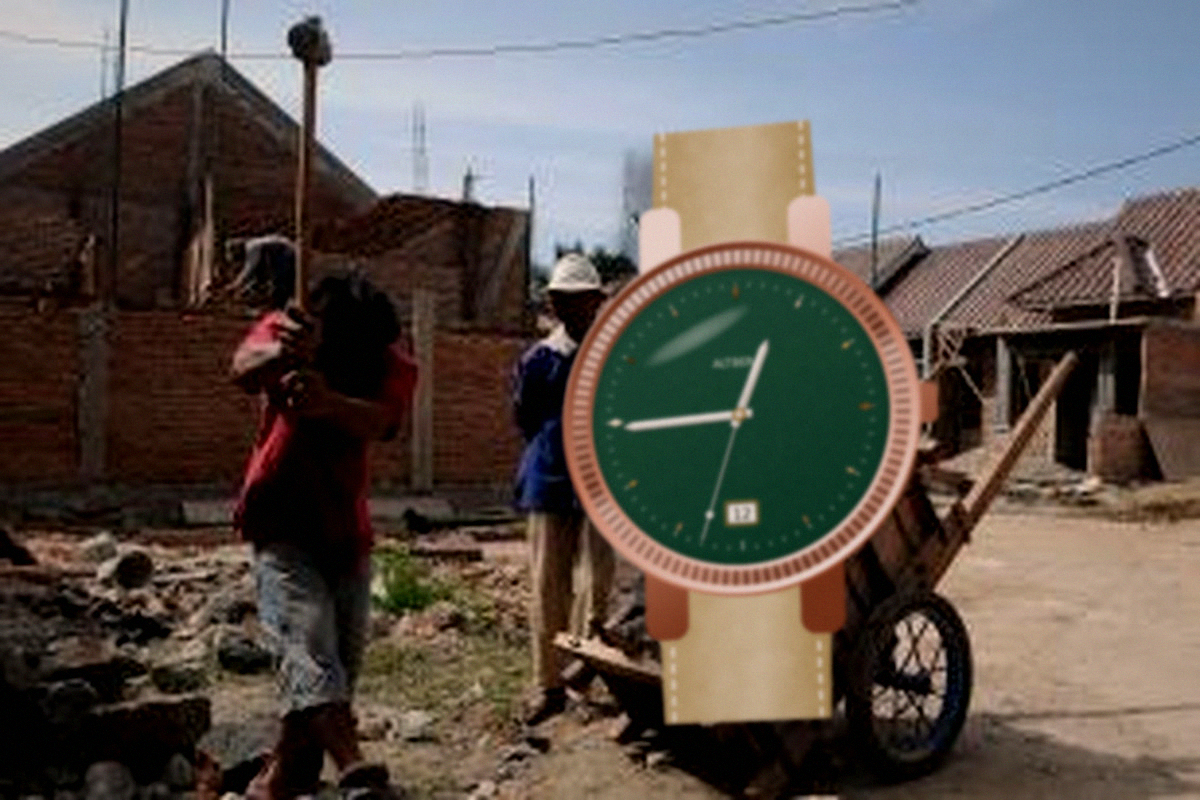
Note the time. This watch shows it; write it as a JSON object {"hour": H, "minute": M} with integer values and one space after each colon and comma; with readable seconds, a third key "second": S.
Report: {"hour": 12, "minute": 44, "second": 33}
